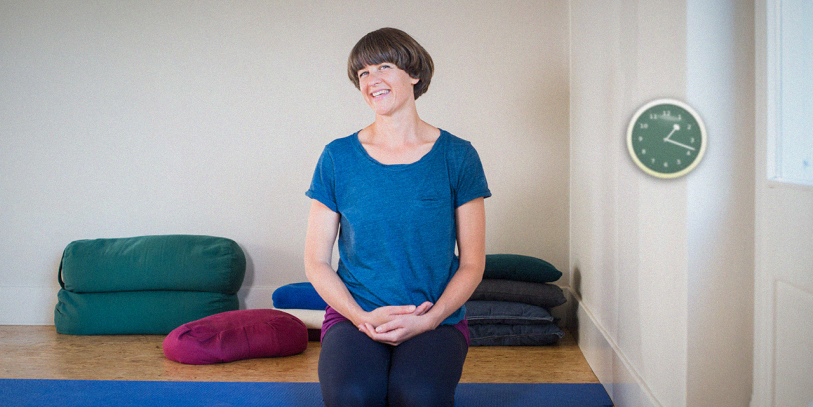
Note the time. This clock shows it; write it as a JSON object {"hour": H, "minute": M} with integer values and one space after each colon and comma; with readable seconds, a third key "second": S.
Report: {"hour": 1, "minute": 18}
